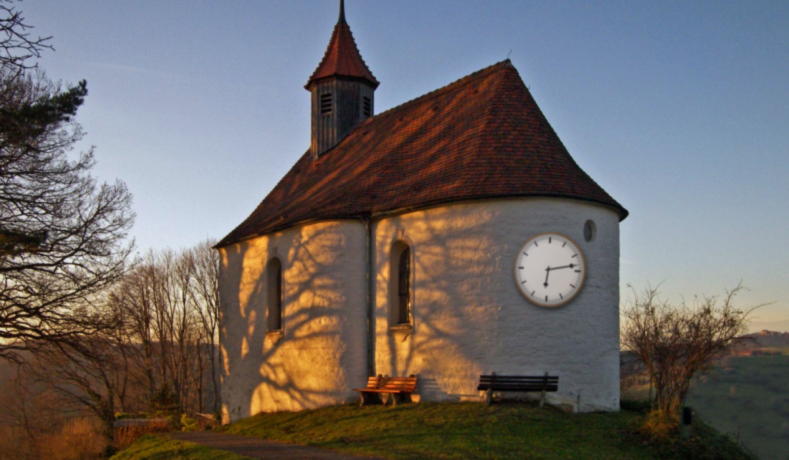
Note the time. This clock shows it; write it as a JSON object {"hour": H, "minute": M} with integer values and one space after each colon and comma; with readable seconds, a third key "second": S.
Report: {"hour": 6, "minute": 13}
